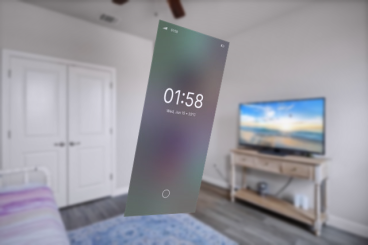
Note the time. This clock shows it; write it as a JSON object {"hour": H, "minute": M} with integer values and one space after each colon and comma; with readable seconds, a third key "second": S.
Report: {"hour": 1, "minute": 58}
